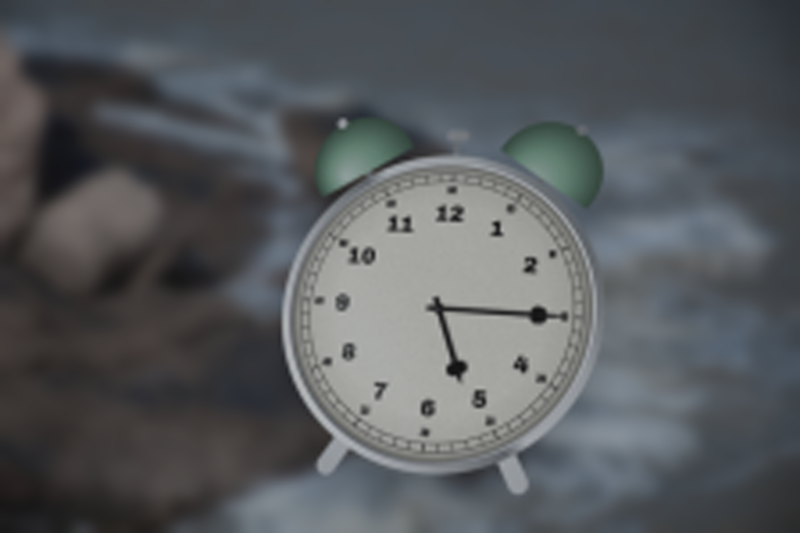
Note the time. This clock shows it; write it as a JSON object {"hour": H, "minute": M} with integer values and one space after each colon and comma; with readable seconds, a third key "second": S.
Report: {"hour": 5, "minute": 15}
